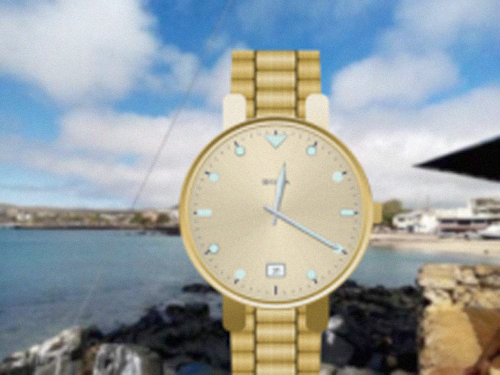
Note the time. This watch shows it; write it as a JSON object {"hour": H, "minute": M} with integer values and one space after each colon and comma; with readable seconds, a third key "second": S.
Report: {"hour": 12, "minute": 20}
